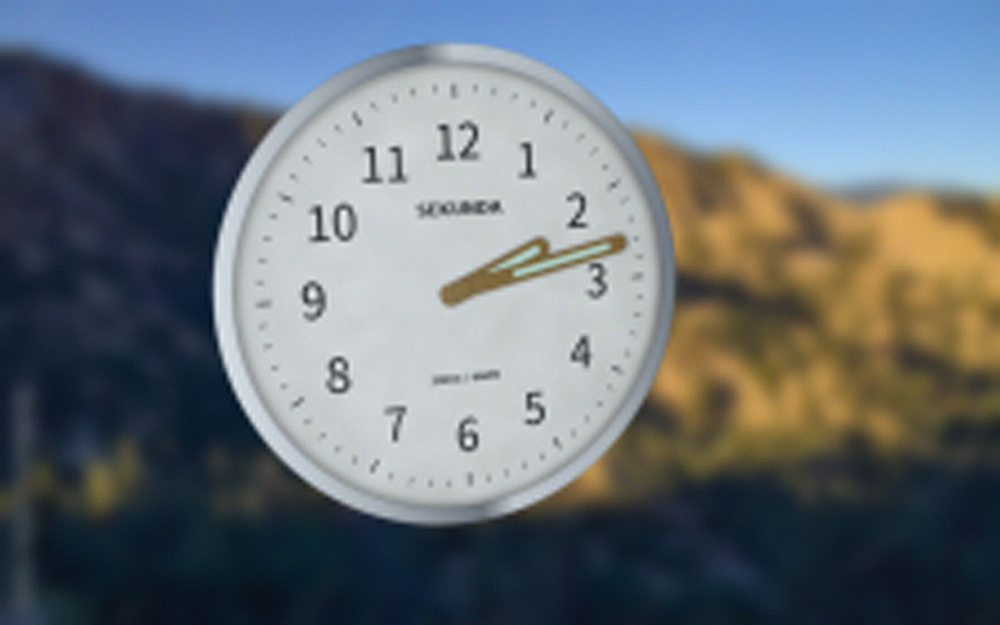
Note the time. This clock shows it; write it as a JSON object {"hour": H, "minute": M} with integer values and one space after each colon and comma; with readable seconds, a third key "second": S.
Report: {"hour": 2, "minute": 13}
